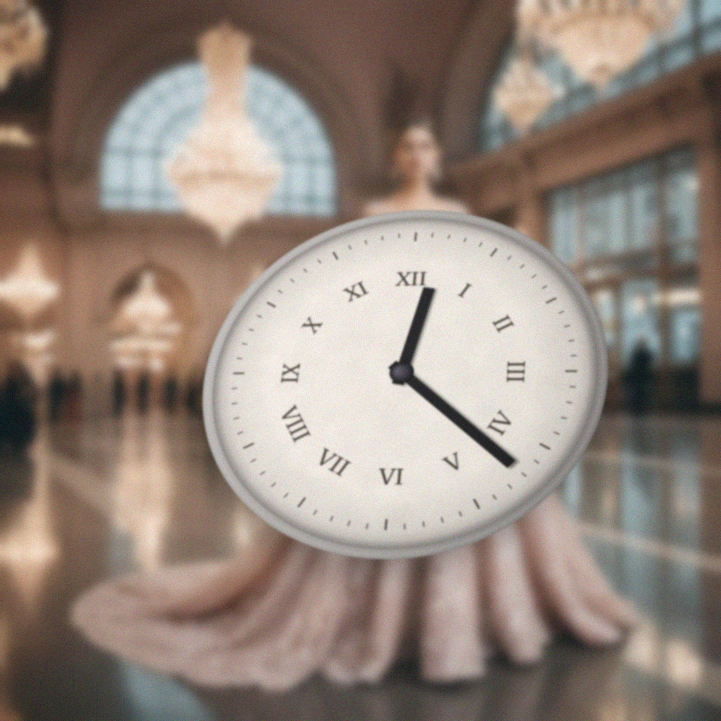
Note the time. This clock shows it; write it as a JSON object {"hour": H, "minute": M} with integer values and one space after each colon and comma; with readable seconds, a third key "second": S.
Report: {"hour": 12, "minute": 22}
